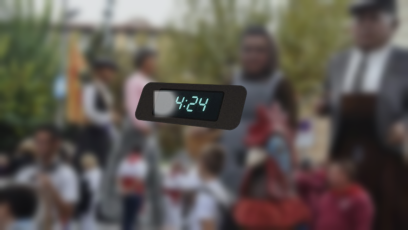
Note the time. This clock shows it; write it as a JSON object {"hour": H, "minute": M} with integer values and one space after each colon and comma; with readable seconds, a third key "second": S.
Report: {"hour": 4, "minute": 24}
